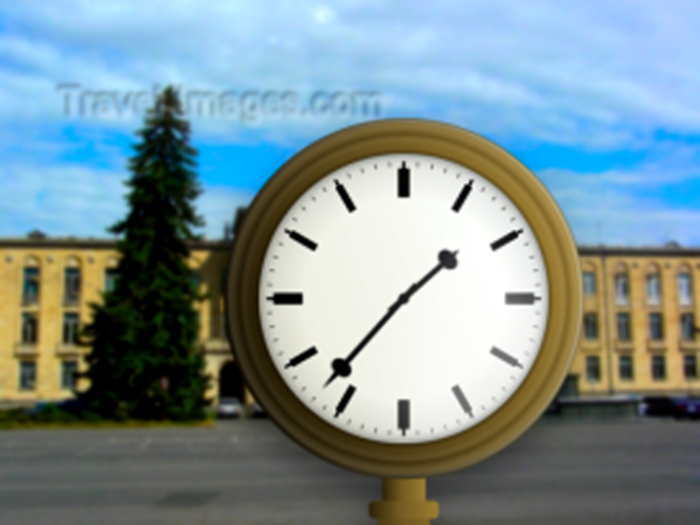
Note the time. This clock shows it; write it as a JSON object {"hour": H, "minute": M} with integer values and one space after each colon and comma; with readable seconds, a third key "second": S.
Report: {"hour": 1, "minute": 37}
